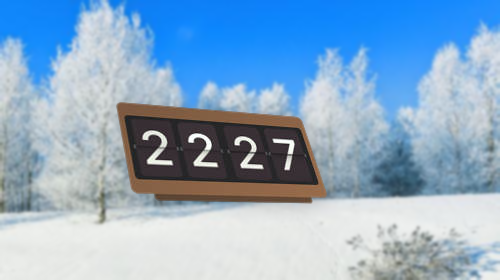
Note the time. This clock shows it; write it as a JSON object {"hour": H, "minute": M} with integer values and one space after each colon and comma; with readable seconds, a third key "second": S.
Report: {"hour": 22, "minute": 27}
